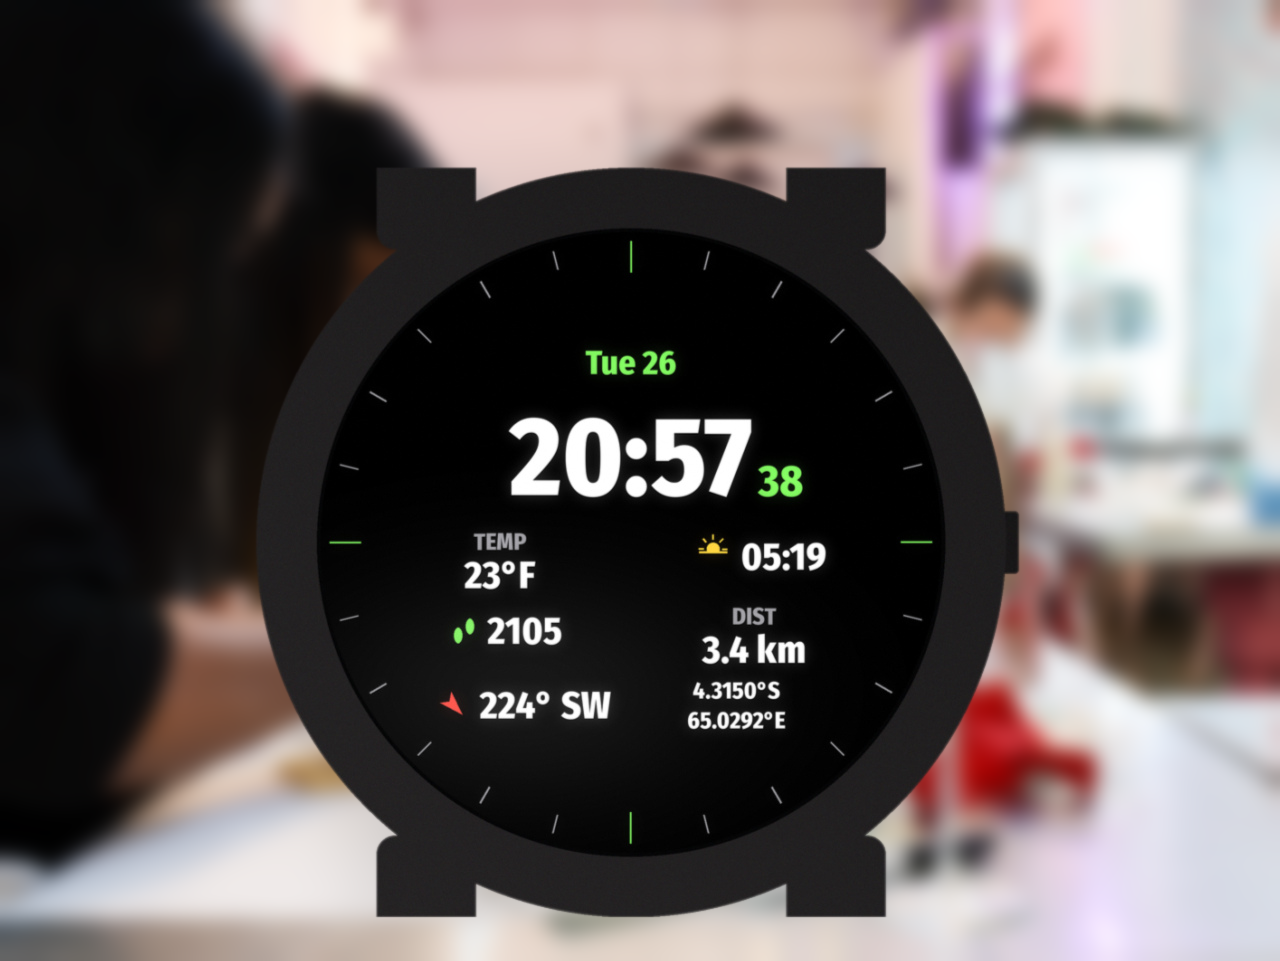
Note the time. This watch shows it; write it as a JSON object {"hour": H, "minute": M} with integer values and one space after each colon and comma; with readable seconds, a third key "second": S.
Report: {"hour": 20, "minute": 57, "second": 38}
